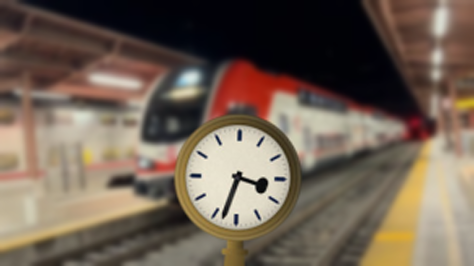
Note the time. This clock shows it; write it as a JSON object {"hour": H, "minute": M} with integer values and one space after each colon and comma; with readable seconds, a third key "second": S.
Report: {"hour": 3, "minute": 33}
